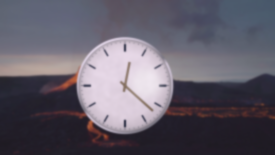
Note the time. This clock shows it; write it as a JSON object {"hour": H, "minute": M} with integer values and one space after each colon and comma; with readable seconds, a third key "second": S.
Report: {"hour": 12, "minute": 22}
